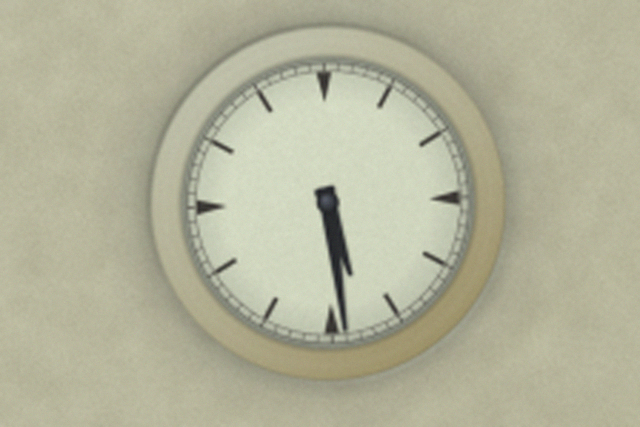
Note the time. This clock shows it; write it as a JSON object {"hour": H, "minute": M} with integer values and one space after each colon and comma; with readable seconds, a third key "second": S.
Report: {"hour": 5, "minute": 29}
